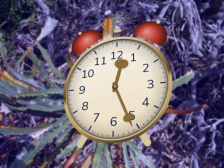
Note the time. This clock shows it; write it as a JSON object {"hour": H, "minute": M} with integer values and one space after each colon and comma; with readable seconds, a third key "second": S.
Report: {"hour": 12, "minute": 26}
